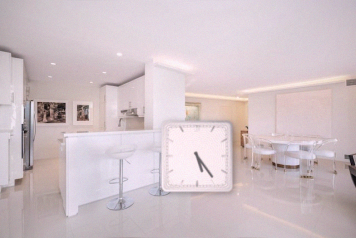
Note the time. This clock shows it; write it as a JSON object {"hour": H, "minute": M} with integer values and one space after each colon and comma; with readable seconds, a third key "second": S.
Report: {"hour": 5, "minute": 24}
